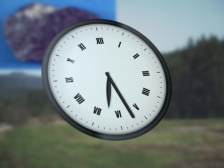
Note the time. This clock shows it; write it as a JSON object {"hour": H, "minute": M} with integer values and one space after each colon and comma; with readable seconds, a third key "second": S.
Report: {"hour": 6, "minute": 27}
